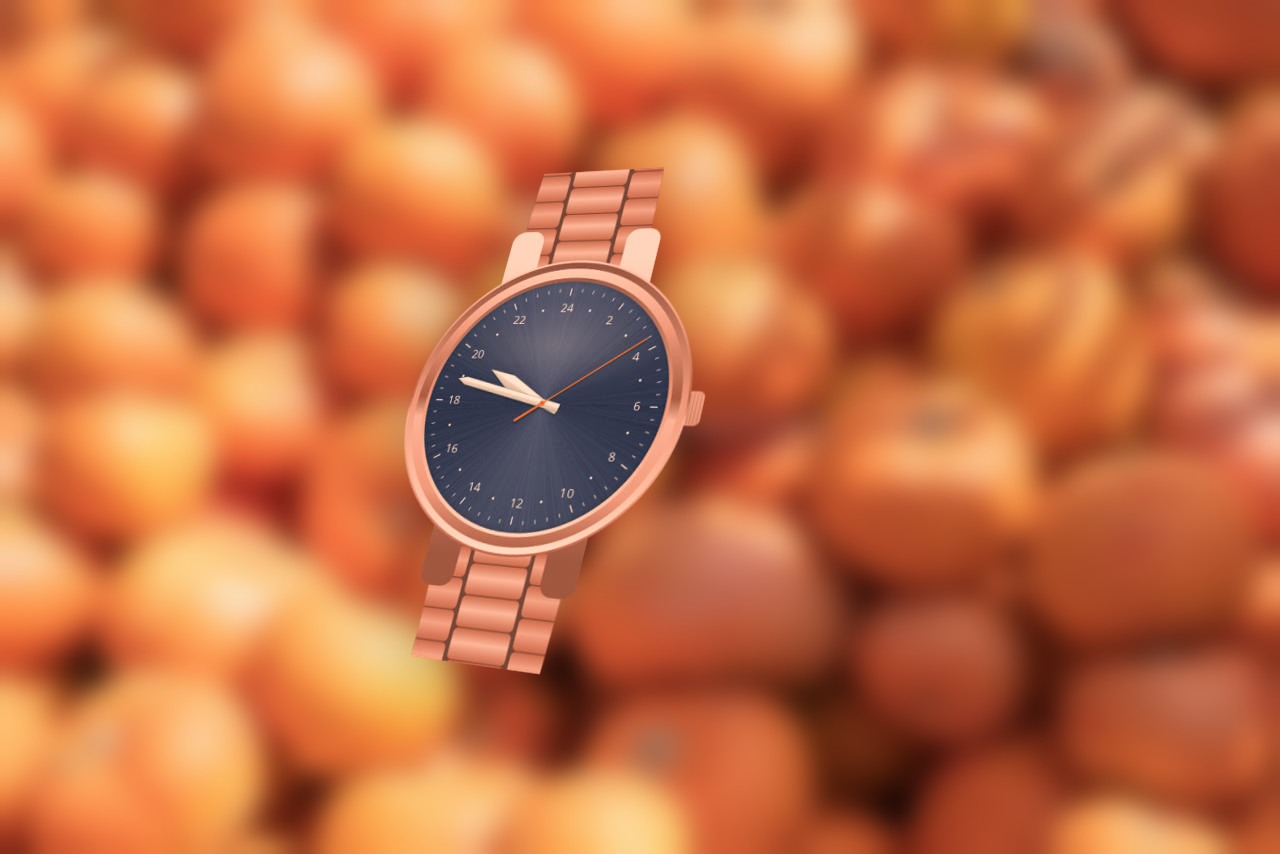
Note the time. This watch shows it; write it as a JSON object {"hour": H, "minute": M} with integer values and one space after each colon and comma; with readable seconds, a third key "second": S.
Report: {"hour": 19, "minute": 47, "second": 9}
